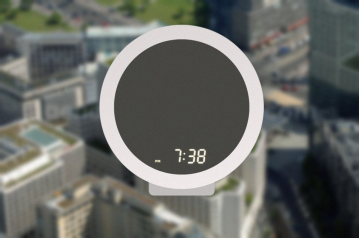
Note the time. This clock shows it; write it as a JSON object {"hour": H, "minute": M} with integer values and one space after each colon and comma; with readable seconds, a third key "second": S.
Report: {"hour": 7, "minute": 38}
